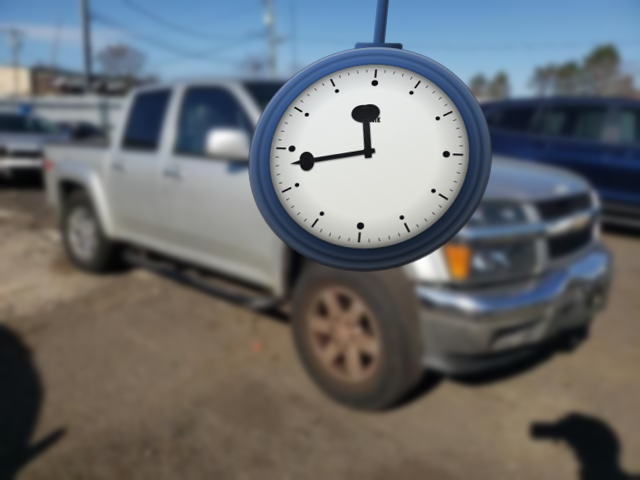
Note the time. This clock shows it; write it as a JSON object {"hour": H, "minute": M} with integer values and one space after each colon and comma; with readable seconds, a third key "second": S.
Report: {"hour": 11, "minute": 43}
